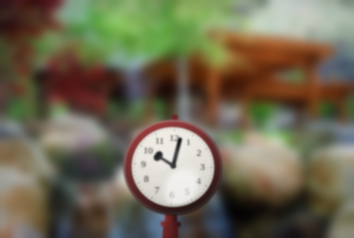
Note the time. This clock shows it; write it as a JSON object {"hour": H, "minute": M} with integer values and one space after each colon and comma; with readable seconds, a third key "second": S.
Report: {"hour": 10, "minute": 2}
